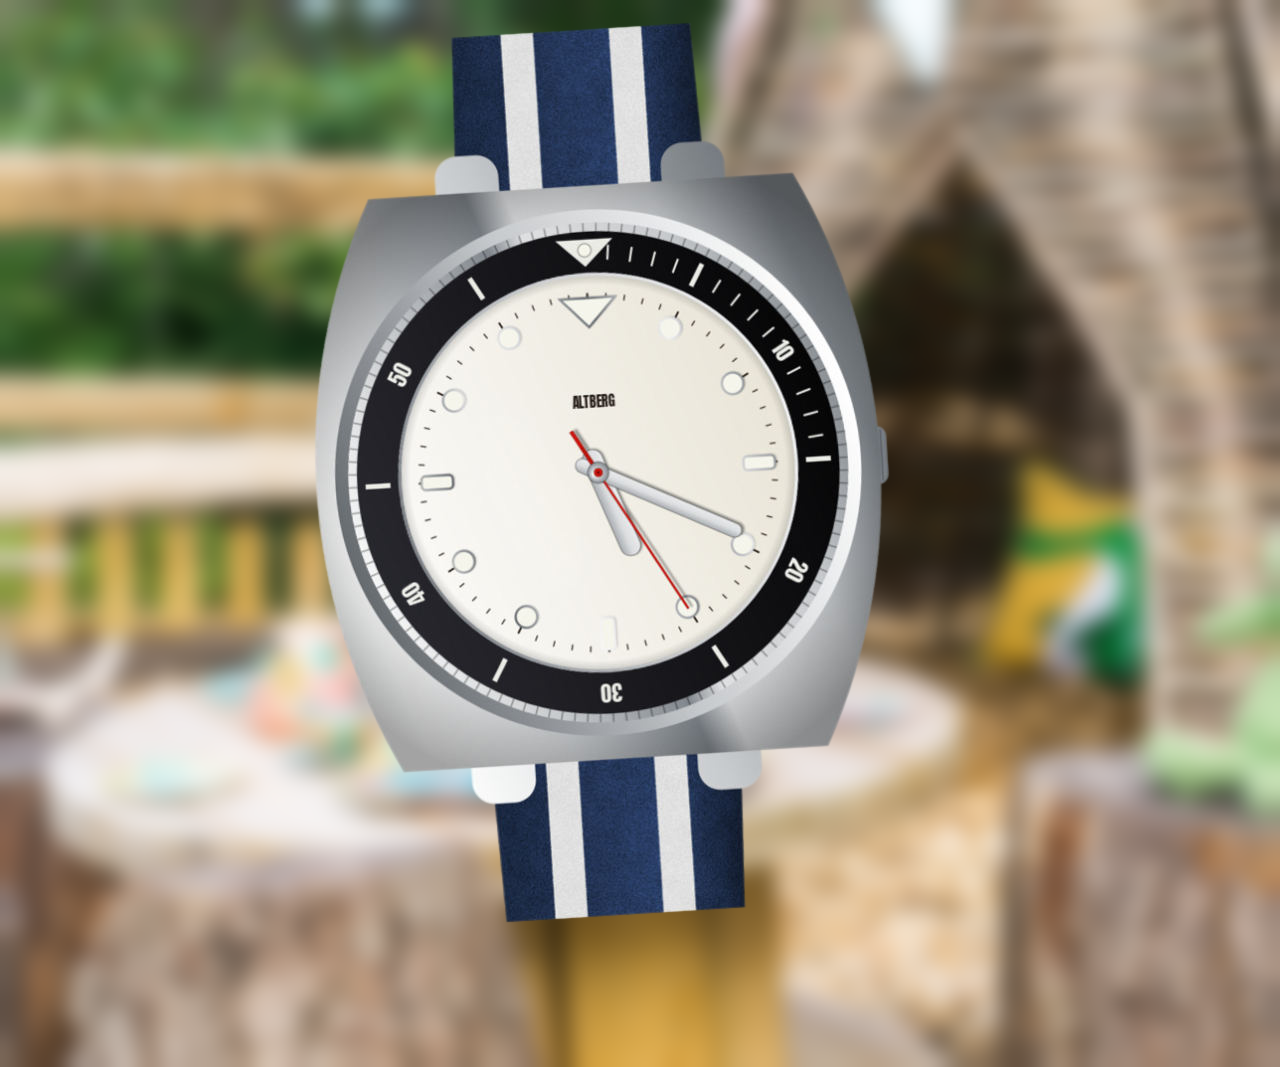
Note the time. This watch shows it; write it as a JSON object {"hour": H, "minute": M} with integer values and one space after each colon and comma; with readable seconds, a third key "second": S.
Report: {"hour": 5, "minute": 19, "second": 25}
